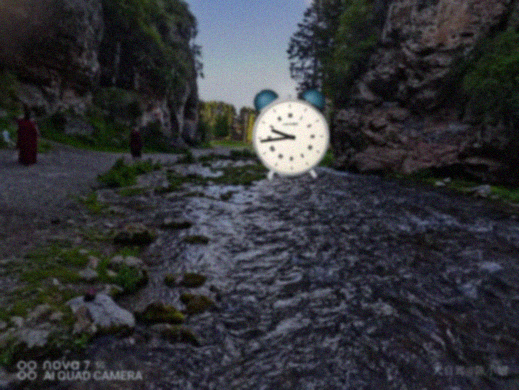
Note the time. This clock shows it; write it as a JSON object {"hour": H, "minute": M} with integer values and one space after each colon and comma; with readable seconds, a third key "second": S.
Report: {"hour": 9, "minute": 44}
